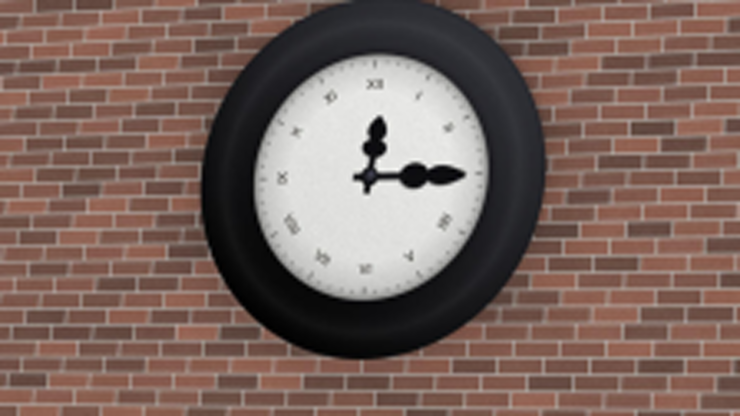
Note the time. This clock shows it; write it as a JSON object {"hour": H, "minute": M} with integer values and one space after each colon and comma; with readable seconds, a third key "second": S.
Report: {"hour": 12, "minute": 15}
